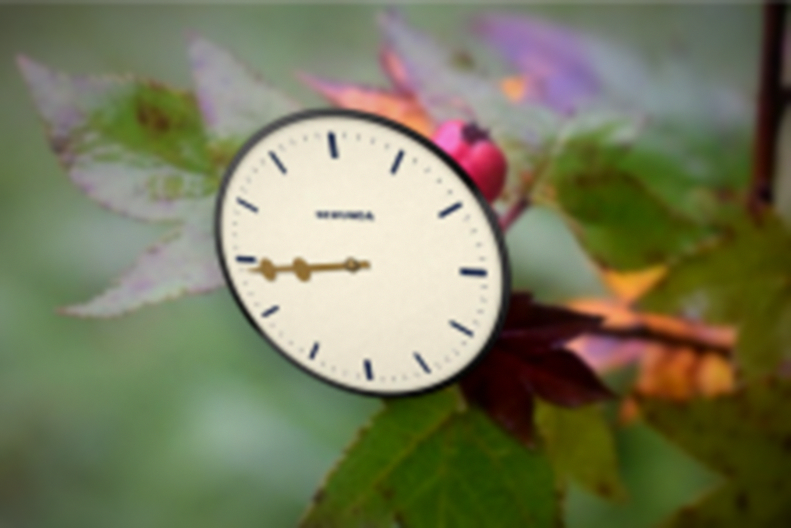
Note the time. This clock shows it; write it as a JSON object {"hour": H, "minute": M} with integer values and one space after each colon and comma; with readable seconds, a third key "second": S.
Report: {"hour": 8, "minute": 44}
